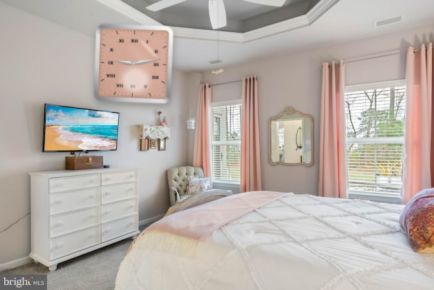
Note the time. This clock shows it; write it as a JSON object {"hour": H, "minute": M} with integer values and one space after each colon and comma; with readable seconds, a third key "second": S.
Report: {"hour": 9, "minute": 13}
